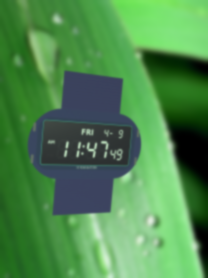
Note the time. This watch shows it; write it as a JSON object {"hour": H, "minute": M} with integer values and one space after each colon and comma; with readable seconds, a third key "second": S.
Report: {"hour": 11, "minute": 47, "second": 49}
